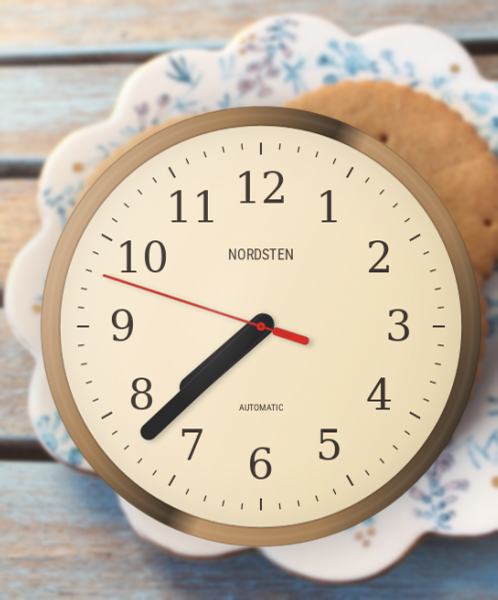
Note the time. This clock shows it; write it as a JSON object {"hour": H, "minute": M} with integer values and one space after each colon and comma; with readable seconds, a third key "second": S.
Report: {"hour": 7, "minute": 37, "second": 48}
